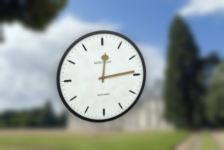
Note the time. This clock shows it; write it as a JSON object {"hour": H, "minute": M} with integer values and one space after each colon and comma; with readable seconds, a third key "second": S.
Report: {"hour": 12, "minute": 14}
